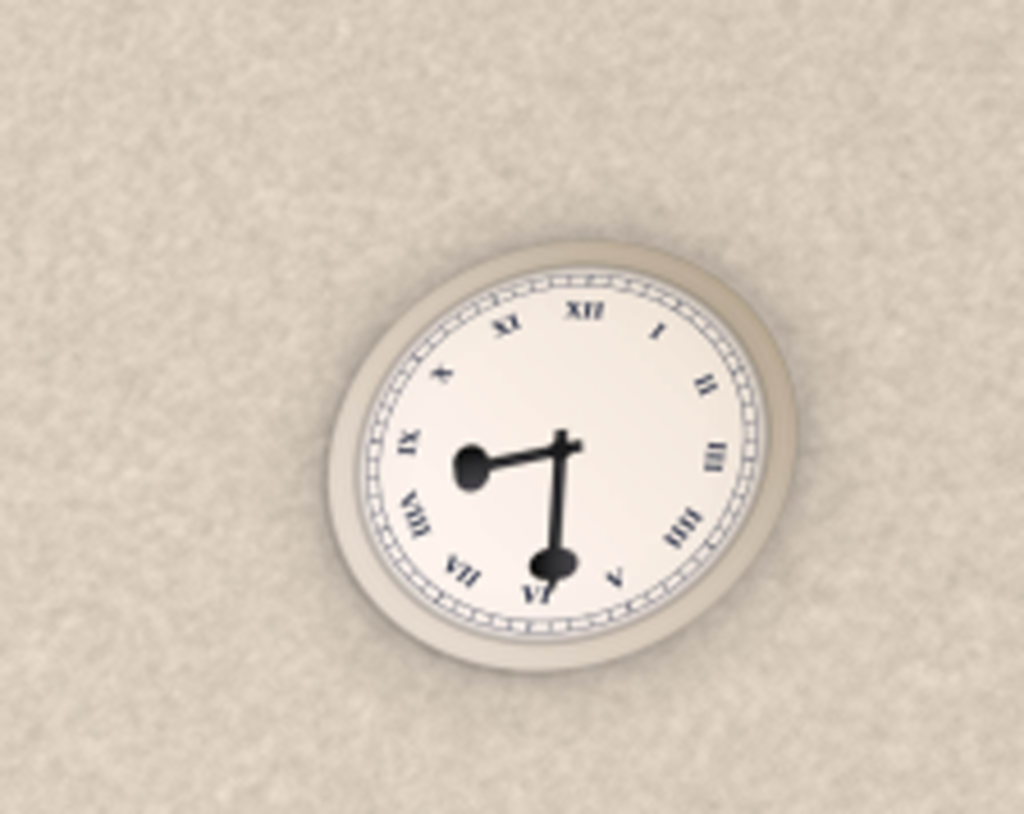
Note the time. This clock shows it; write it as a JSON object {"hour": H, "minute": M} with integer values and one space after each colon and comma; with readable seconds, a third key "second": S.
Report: {"hour": 8, "minute": 29}
